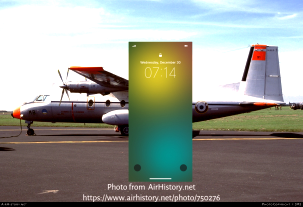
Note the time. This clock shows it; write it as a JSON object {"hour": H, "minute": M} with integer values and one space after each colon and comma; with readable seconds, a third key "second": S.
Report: {"hour": 7, "minute": 14}
